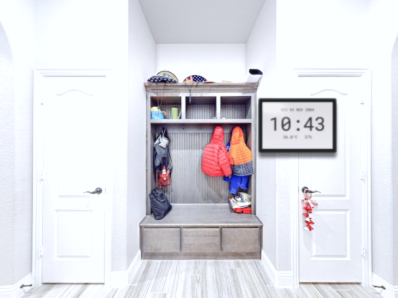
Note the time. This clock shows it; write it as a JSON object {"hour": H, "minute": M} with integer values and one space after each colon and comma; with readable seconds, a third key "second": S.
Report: {"hour": 10, "minute": 43}
